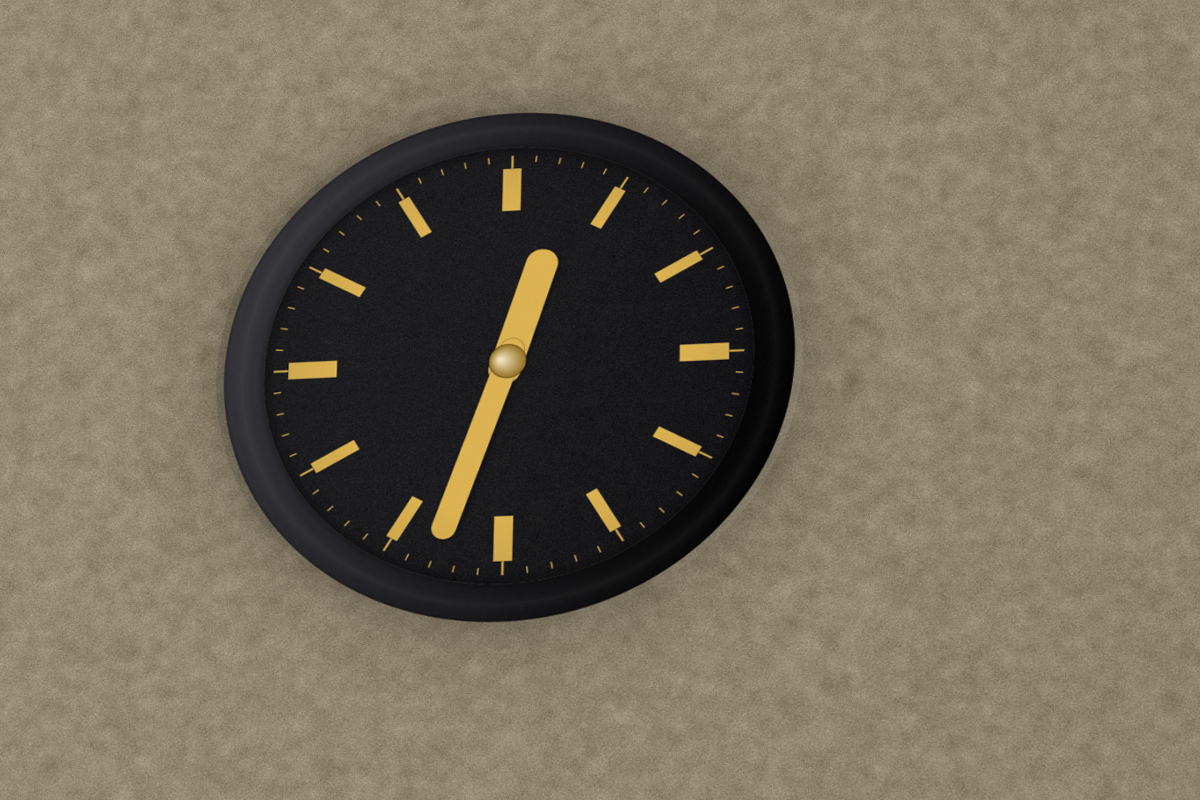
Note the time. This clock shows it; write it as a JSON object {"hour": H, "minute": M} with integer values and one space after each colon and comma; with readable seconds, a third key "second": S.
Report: {"hour": 12, "minute": 33}
